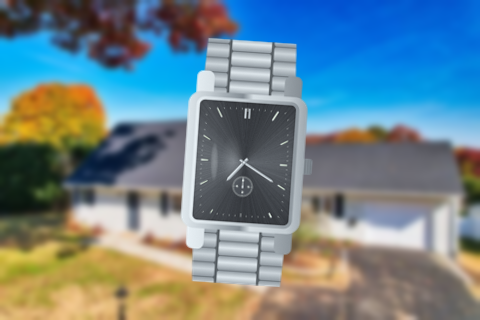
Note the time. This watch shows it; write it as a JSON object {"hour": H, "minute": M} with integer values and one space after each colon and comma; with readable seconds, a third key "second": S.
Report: {"hour": 7, "minute": 20}
